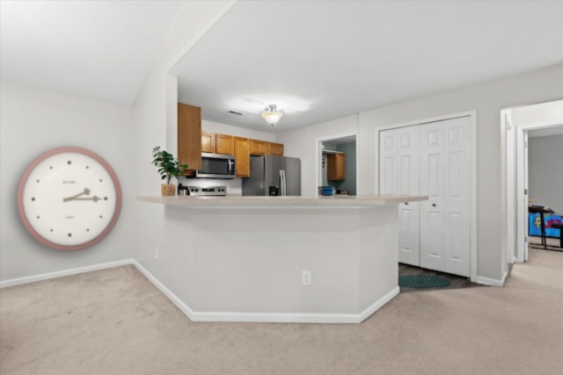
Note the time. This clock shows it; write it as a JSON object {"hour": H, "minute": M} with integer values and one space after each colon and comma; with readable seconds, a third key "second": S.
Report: {"hour": 2, "minute": 15}
